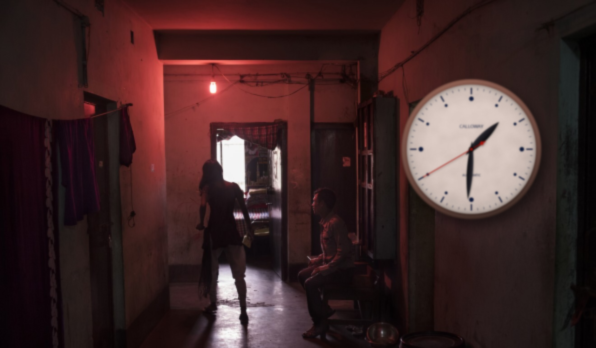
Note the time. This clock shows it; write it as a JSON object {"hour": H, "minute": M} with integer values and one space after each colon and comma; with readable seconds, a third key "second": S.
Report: {"hour": 1, "minute": 30, "second": 40}
